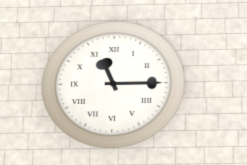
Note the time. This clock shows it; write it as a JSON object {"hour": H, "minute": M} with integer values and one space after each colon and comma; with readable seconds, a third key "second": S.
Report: {"hour": 11, "minute": 15}
